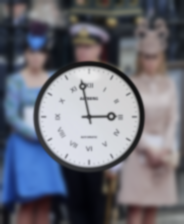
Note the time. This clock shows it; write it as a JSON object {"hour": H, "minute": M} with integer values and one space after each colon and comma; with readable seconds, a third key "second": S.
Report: {"hour": 2, "minute": 58}
